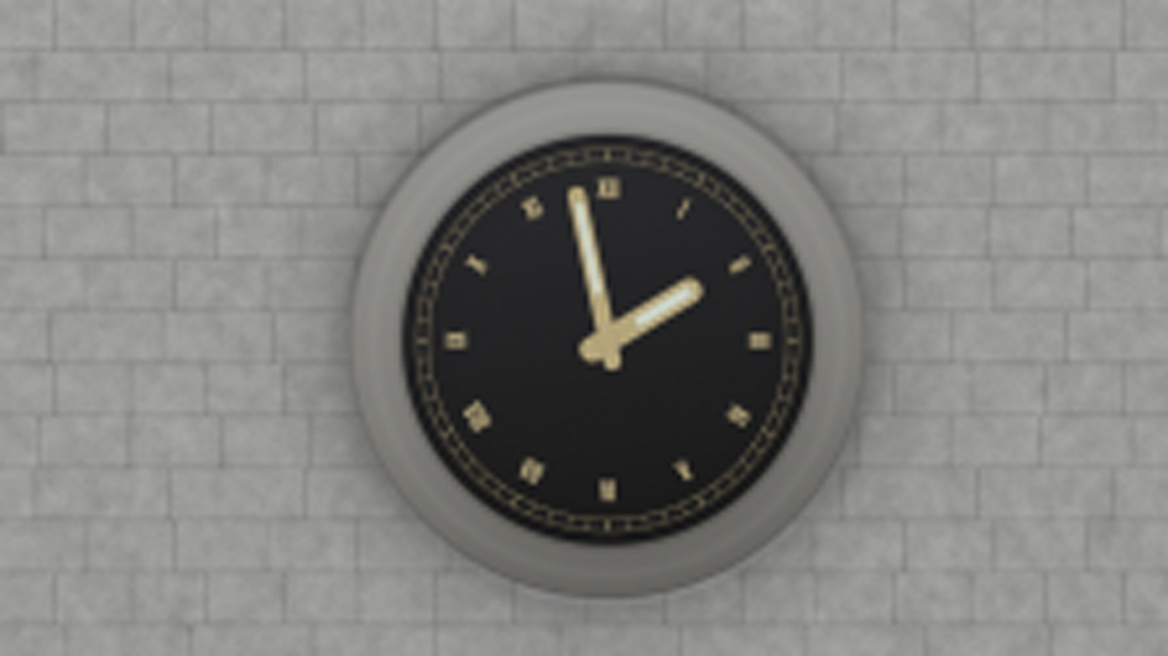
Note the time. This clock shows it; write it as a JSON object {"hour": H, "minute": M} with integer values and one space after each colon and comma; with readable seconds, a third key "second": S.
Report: {"hour": 1, "minute": 58}
